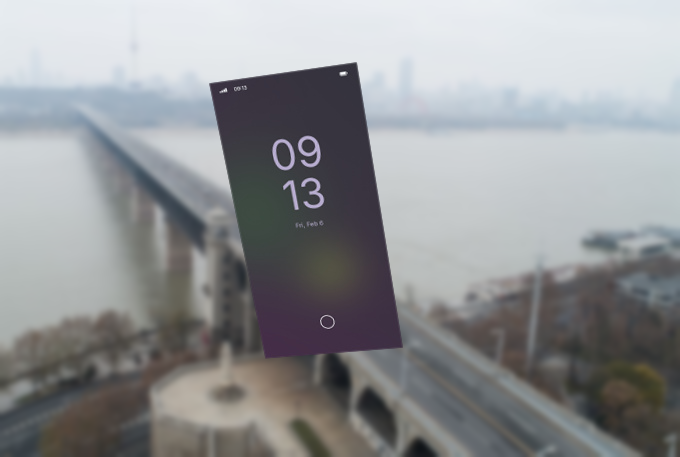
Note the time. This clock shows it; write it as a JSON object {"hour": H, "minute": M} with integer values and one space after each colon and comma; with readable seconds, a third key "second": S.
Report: {"hour": 9, "minute": 13}
